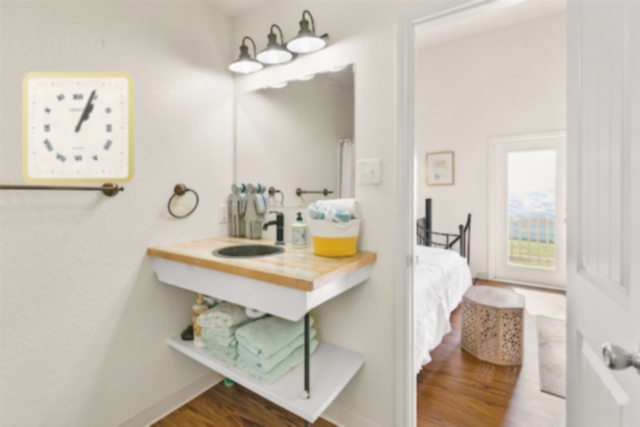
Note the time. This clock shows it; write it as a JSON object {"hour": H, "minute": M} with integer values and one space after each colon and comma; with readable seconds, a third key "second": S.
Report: {"hour": 1, "minute": 4}
